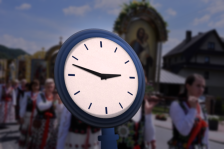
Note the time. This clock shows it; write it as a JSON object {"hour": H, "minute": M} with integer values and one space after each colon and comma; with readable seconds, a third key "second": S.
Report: {"hour": 2, "minute": 48}
